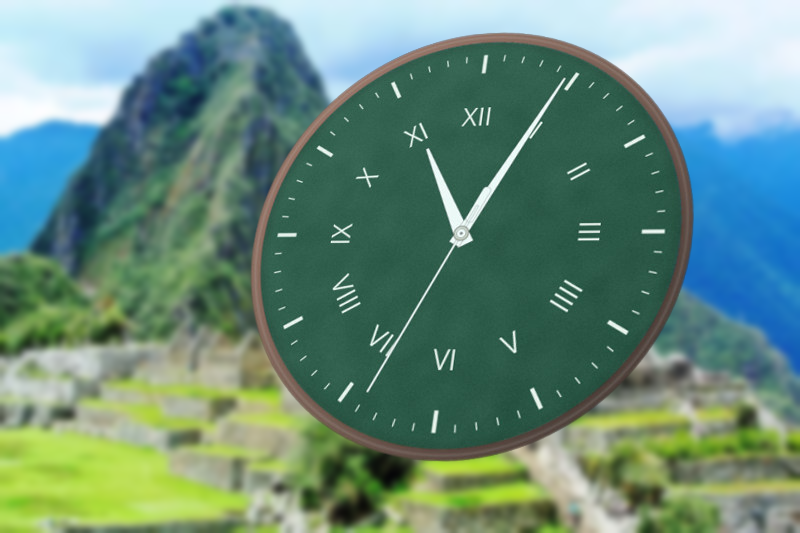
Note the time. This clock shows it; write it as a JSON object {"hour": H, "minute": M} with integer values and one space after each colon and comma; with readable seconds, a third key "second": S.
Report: {"hour": 11, "minute": 4, "second": 34}
